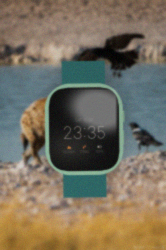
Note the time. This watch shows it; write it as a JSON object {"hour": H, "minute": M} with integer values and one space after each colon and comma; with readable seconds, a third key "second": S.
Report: {"hour": 23, "minute": 35}
